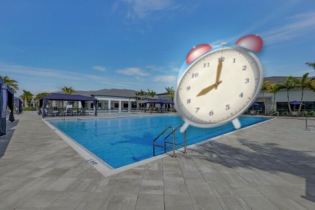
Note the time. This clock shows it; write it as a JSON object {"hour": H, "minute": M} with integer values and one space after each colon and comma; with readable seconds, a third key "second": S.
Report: {"hour": 8, "minute": 0}
